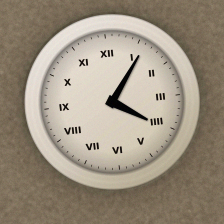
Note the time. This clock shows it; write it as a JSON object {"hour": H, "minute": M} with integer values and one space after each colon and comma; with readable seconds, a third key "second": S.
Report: {"hour": 4, "minute": 6}
